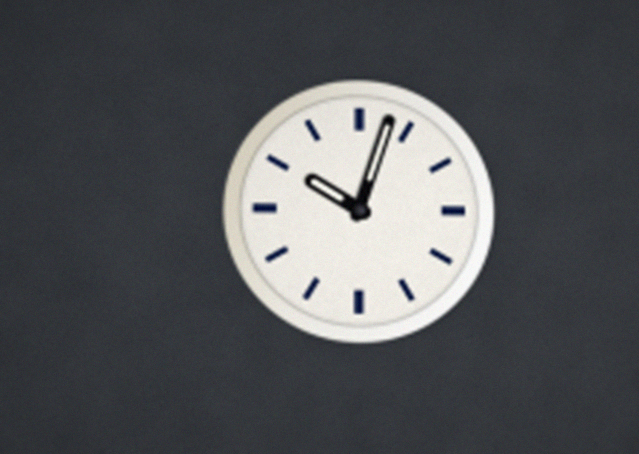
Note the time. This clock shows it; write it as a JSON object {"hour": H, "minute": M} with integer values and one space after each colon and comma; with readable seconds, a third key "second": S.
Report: {"hour": 10, "minute": 3}
